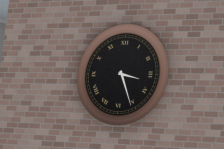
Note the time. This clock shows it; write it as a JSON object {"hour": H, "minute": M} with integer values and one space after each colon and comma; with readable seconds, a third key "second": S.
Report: {"hour": 3, "minute": 26}
